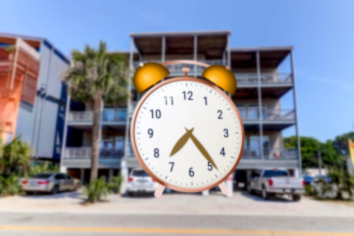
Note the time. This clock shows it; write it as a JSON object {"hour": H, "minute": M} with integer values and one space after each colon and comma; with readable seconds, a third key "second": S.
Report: {"hour": 7, "minute": 24}
